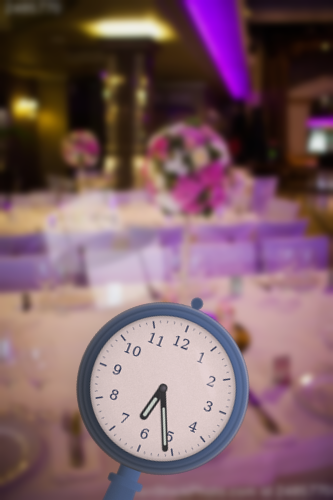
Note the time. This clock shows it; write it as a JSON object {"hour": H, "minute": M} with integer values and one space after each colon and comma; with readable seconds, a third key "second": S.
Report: {"hour": 6, "minute": 26}
